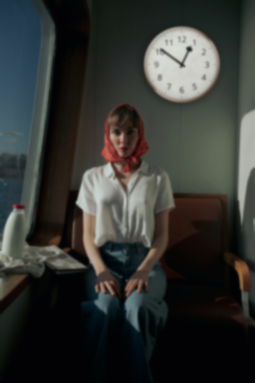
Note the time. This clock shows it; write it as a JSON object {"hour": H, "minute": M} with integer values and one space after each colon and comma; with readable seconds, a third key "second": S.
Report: {"hour": 12, "minute": 51}
